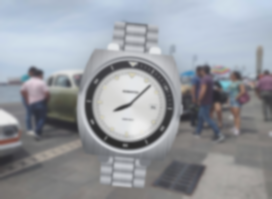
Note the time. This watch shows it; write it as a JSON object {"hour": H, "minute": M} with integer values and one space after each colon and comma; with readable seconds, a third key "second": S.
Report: {"hour": 8, "minute": 7}
